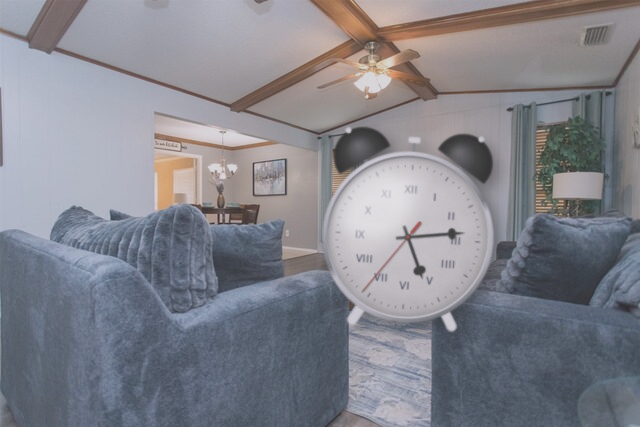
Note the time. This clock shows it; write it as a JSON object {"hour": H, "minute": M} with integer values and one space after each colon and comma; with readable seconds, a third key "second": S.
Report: {"hour": 5, "minute": 13, "second": 36}
